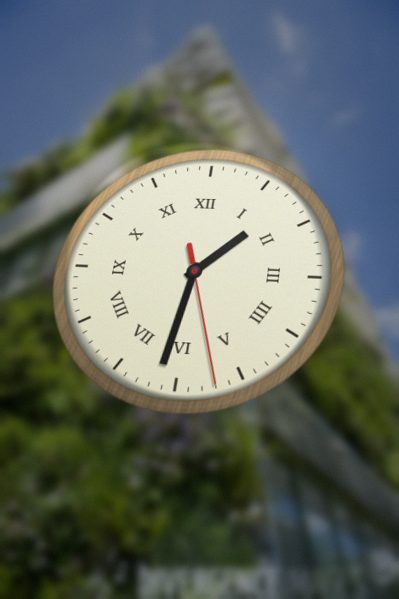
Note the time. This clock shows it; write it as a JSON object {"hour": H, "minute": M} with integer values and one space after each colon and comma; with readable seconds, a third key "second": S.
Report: {"hour": 1, "minute": 31, "second": 27}
